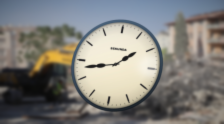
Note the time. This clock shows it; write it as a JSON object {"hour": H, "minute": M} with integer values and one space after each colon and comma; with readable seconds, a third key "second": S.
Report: {"hour": 1, "minute": 43}
